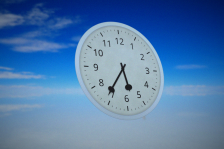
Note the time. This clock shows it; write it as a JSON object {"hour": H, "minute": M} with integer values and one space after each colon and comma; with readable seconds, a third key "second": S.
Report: {"hour": 5, "minute": 36}
